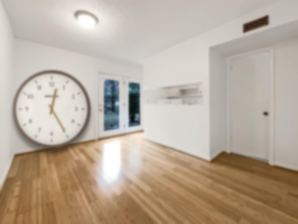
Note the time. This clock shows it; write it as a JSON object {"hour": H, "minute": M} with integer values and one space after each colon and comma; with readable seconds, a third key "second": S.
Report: {"hour": 12, "minute": 25}
